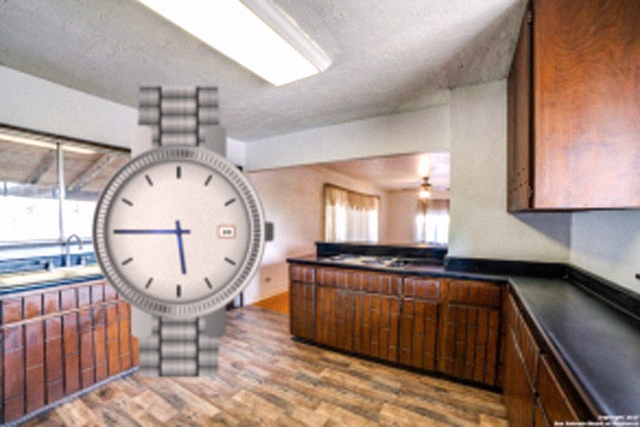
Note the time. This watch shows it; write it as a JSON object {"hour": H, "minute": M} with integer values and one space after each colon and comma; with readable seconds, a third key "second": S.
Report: {"hour": 5, "minute": 45}
